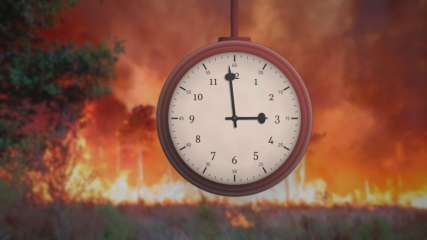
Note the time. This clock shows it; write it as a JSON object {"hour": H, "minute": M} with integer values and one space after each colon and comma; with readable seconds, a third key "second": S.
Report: {"hour": 2, "minute": 59}
